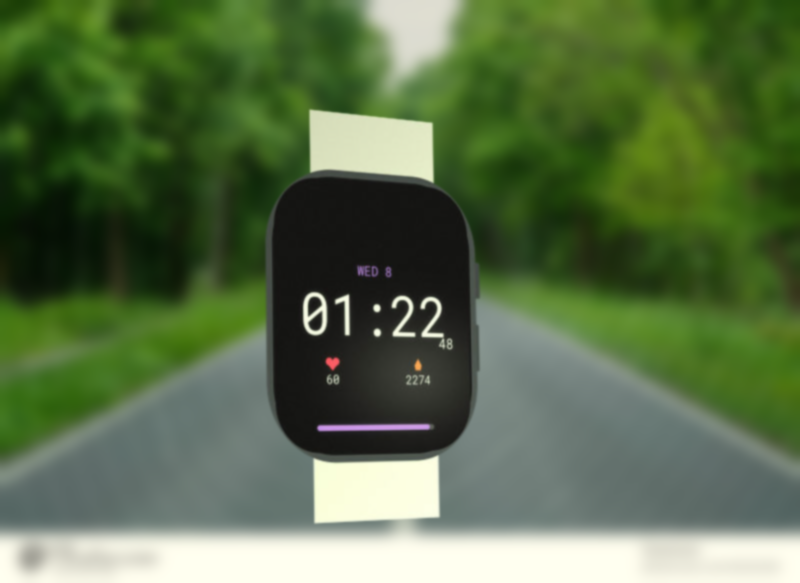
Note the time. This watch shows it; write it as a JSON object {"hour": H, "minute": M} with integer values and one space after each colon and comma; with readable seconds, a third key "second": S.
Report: {"hour": 1, "minute": 22, "second": 48}
